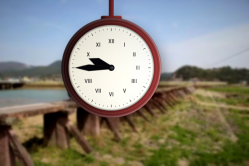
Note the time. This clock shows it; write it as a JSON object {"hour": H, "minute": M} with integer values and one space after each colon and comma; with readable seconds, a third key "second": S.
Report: {"hour": 9, "minute": 45}
